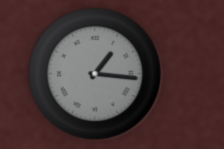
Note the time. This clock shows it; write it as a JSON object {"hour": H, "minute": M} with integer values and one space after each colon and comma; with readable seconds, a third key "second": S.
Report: {"hour": 1, "minute": 16}
